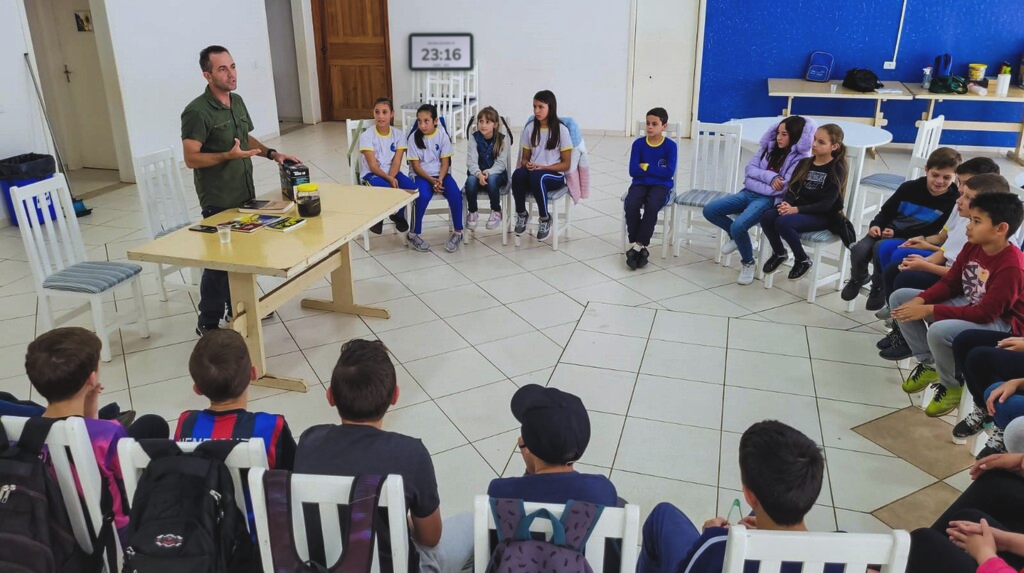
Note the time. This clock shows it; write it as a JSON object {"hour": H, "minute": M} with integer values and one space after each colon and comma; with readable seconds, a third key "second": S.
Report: {"hour": 23, "minute": 16}
